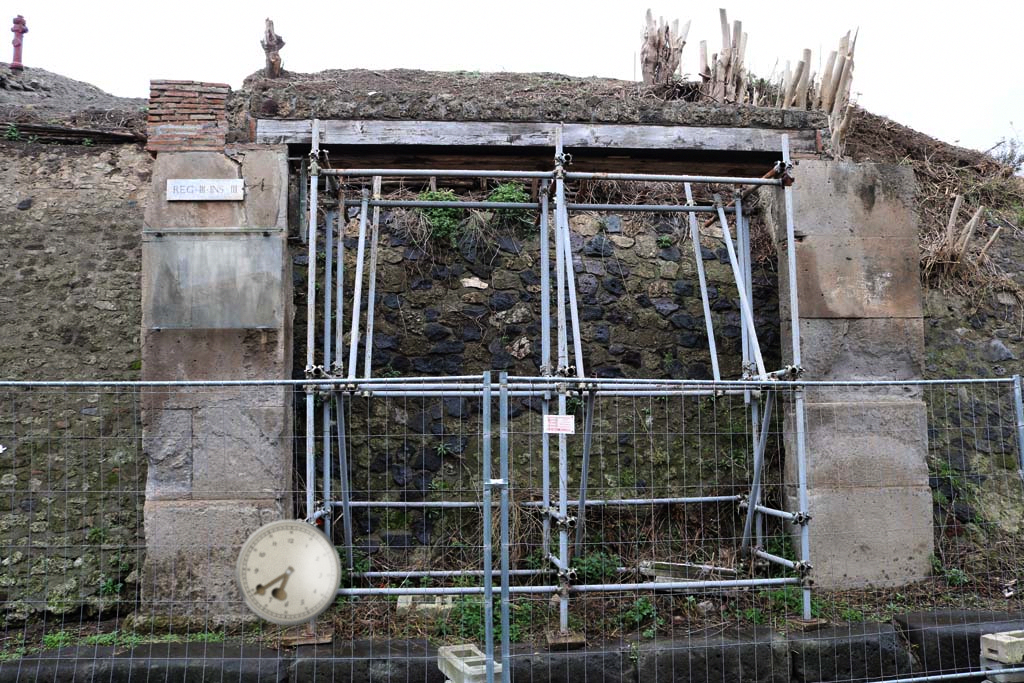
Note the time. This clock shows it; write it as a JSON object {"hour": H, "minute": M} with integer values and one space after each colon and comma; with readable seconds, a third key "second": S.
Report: {"hour": 6, "minute": 39}
